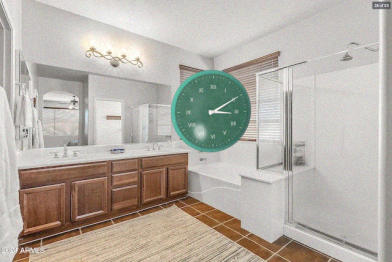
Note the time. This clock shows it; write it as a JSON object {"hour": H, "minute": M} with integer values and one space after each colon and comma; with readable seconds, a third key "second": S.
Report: {"hour": 3, "minute": 10}
